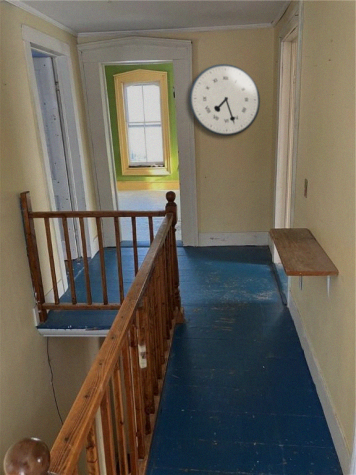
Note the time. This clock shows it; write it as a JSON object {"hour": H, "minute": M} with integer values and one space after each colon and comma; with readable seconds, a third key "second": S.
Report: {"hour": 7, "minute": 27}
